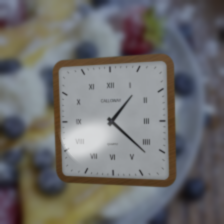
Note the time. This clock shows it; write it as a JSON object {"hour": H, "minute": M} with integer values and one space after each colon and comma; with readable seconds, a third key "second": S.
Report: {"hour": 1, "minute": 22}
